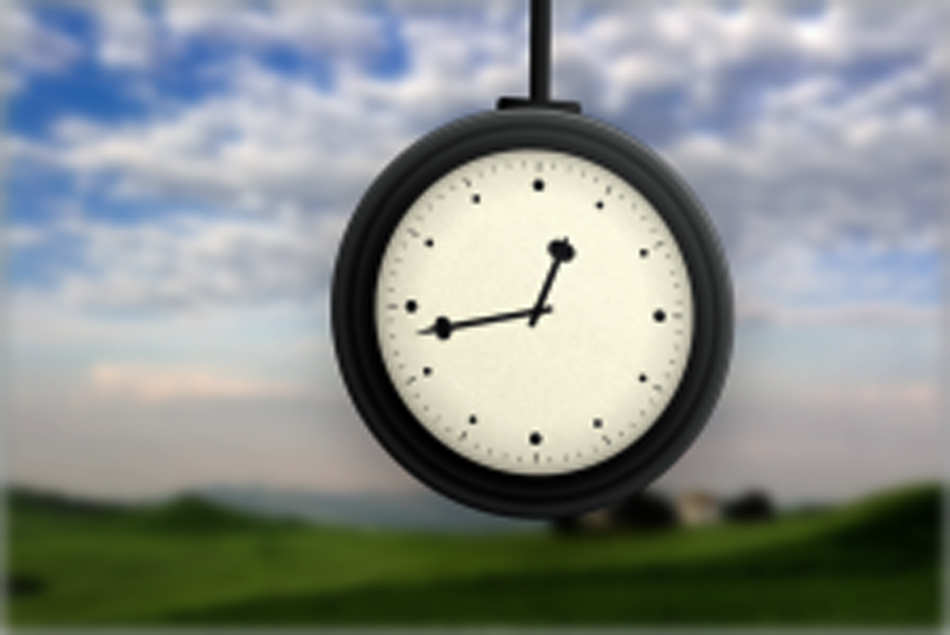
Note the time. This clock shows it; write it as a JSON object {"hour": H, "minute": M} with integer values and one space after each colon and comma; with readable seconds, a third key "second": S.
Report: {"hour": 12, "minute": 43}
